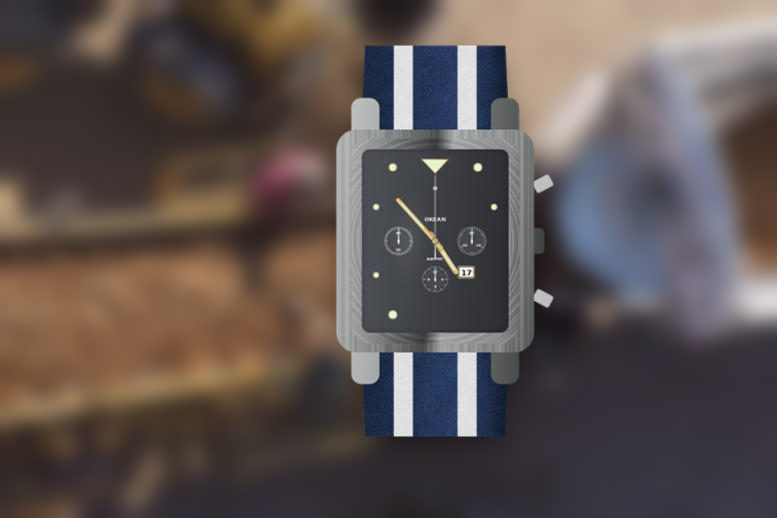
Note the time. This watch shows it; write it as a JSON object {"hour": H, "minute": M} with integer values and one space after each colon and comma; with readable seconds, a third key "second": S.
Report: {"hour": 4, "minute": 53}
